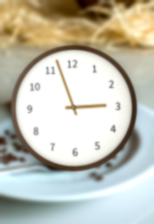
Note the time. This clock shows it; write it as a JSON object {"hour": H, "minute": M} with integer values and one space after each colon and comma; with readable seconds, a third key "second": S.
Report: {"hour": 2, "minute": 57}
